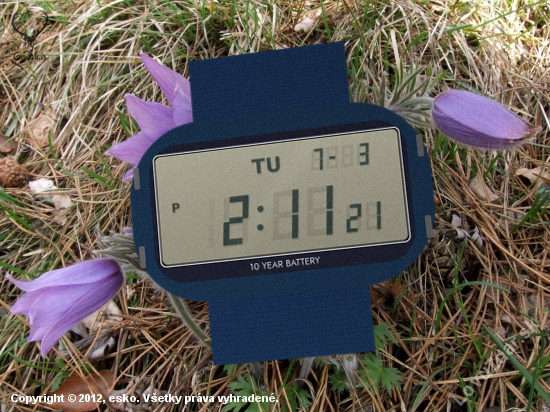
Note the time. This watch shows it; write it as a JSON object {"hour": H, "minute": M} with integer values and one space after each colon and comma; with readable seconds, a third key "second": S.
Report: {"hour": 2, "minute": 11, "second": 21}
